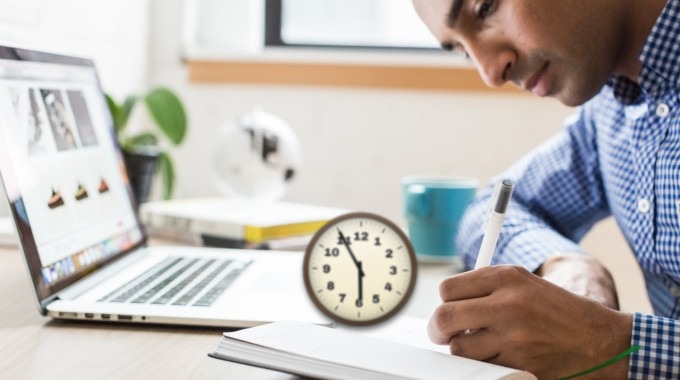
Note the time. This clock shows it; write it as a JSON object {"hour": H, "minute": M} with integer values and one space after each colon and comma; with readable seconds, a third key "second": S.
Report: {"hour": 5, "minute": 55}
